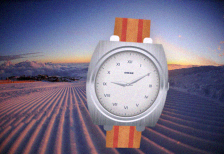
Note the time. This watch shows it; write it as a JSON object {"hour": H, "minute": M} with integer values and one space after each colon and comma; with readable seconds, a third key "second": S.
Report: {"hour": 9, "minute": 10}
